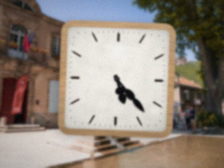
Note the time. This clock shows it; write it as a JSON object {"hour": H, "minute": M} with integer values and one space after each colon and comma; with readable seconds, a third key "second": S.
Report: {"hour": 5, "minute": 23}
